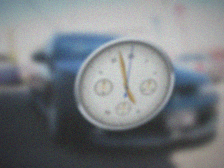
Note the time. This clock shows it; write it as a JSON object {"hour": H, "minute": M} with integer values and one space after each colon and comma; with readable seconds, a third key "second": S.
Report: {"hour": 4, "minute": 57}
